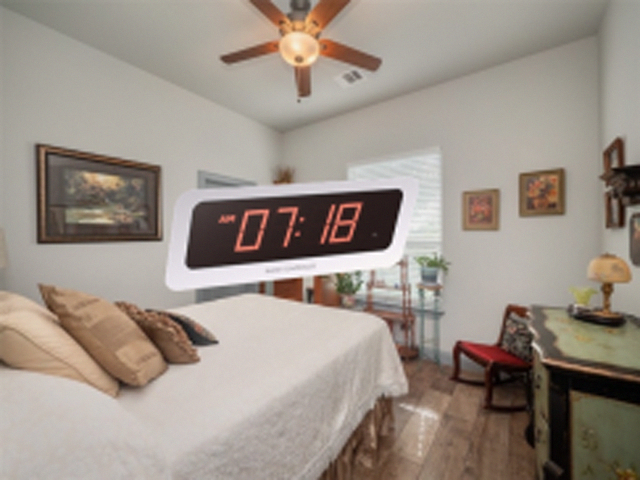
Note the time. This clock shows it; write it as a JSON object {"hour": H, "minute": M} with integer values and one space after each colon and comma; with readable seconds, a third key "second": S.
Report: {"hour": 7, "minute": 18}
